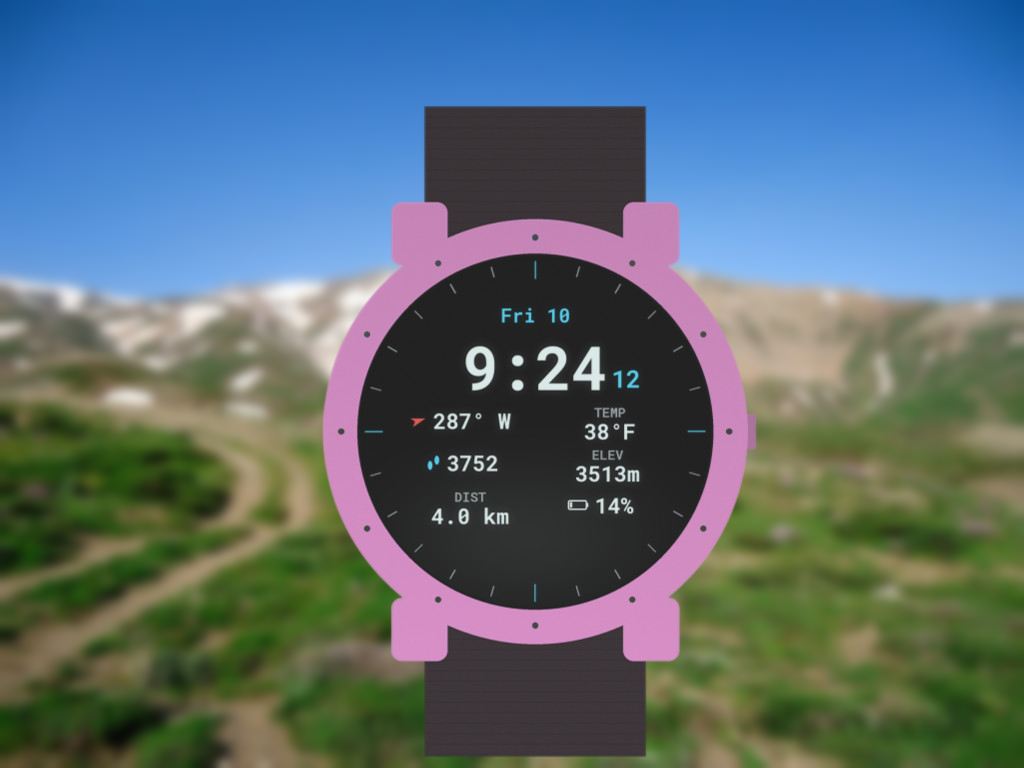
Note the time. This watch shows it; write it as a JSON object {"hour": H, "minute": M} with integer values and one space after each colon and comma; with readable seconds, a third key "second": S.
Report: {"hour": 9, "minute": 24, "second": 12}
